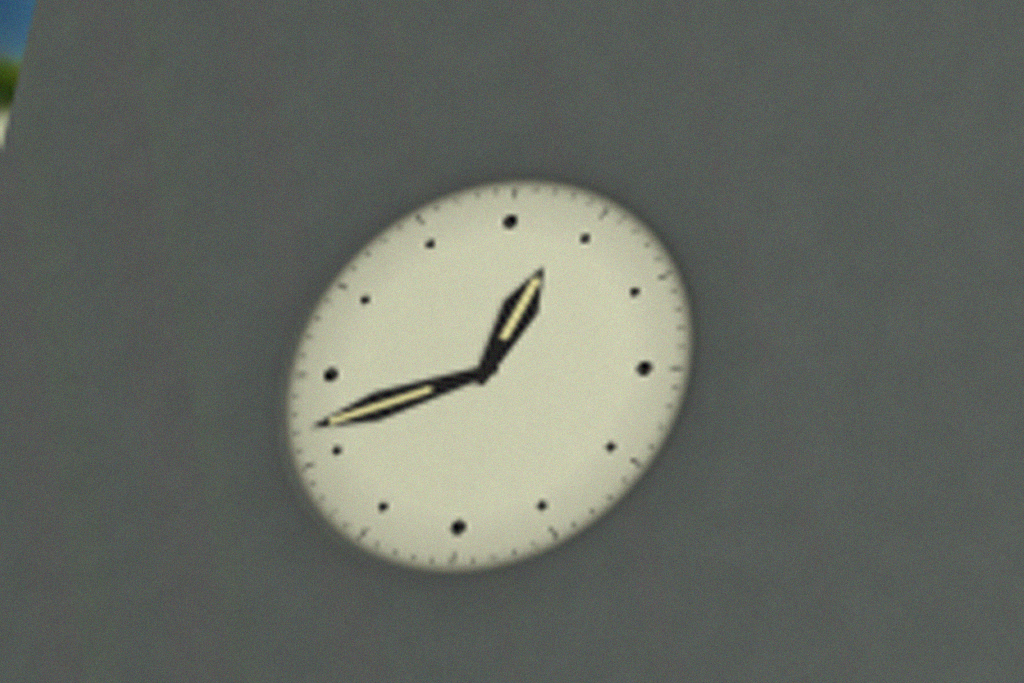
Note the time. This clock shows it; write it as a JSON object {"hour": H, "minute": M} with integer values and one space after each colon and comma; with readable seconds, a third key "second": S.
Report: {"hour": 12, "minute": 42}
